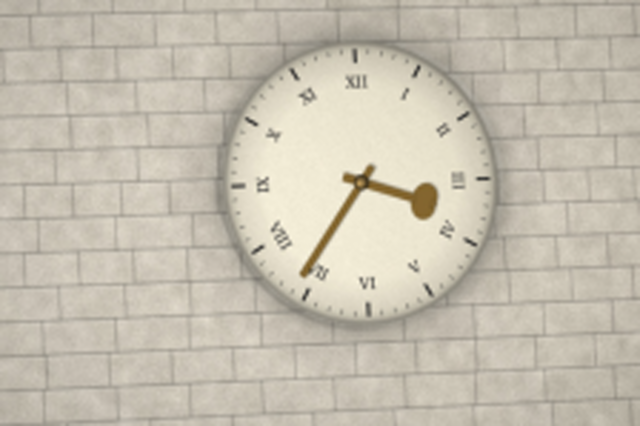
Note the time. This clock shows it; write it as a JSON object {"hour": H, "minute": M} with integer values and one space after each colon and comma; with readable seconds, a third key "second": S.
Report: {"hour": 3, "minute": 36}
